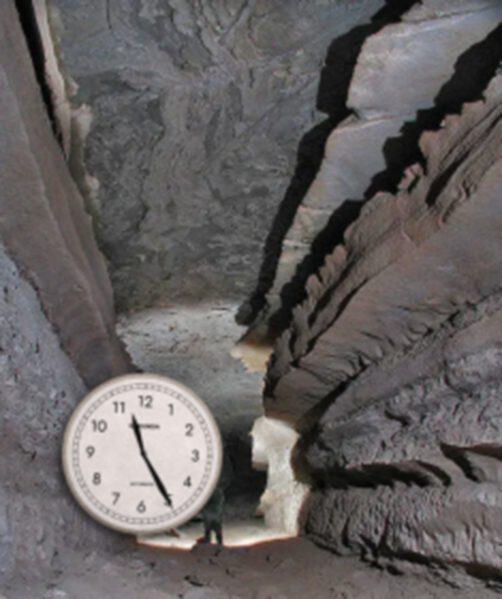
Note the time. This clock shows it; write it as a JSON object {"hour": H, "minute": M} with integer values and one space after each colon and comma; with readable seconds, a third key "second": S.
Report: {"hour": 11, "minute": 25}
